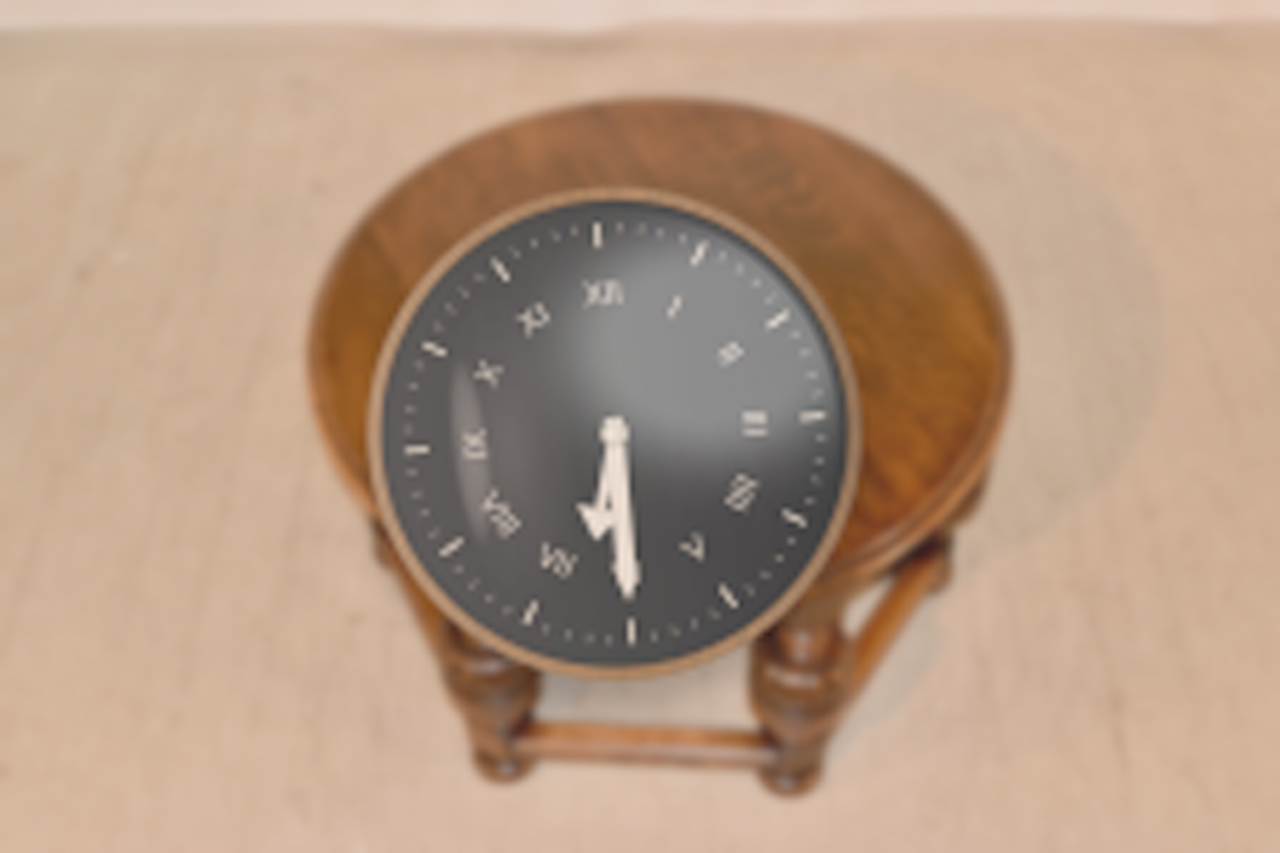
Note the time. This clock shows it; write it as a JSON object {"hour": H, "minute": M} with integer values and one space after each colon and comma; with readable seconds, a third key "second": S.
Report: {"hour": 6, "minute": 30}
